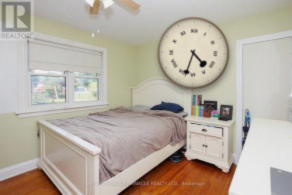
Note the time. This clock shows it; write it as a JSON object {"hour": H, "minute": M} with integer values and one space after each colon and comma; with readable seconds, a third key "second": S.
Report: {"hour": 4, "minute": 33}
